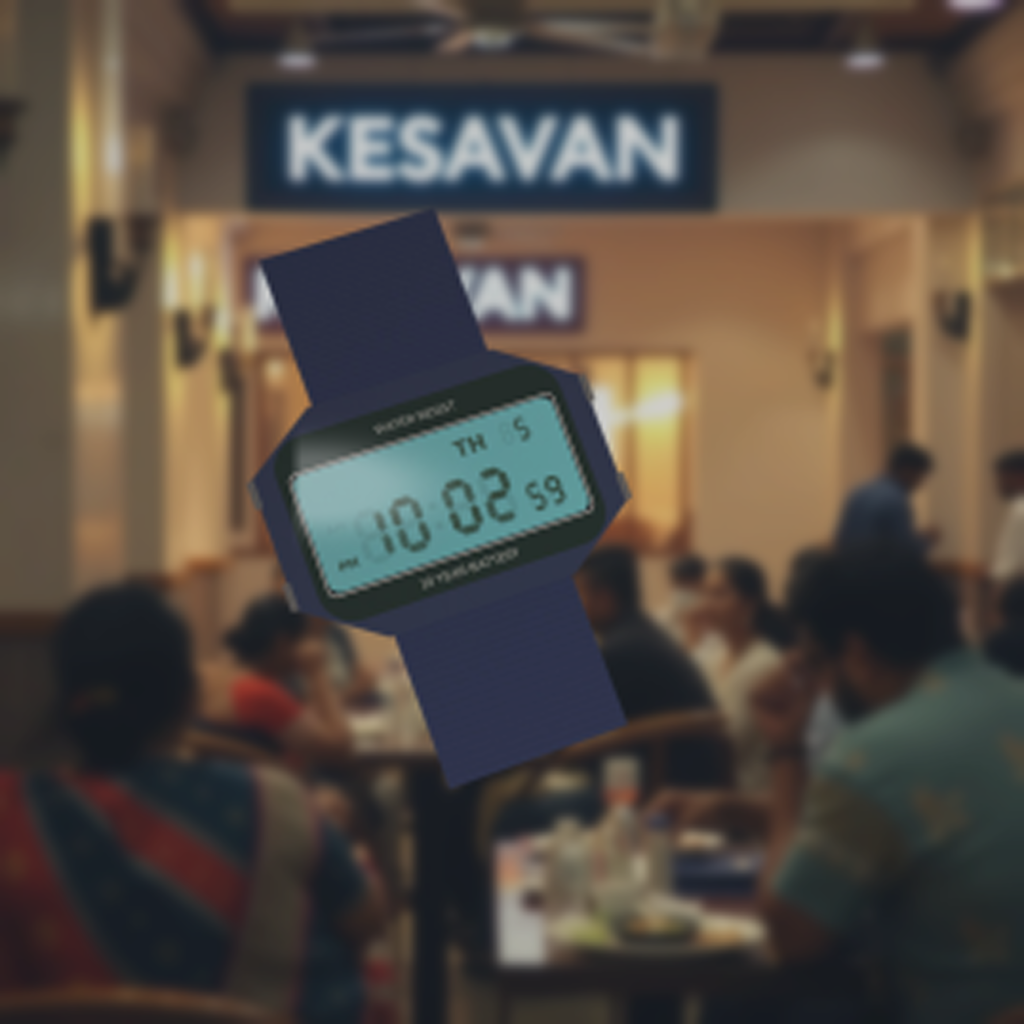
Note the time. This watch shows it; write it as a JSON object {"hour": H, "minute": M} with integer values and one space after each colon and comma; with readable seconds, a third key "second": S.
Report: {"hour": 10, "minute": 2, "second": 59}
